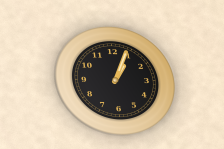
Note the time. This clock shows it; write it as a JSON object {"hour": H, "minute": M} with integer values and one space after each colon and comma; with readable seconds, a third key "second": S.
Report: {"hour": 1, "minute": 4}
